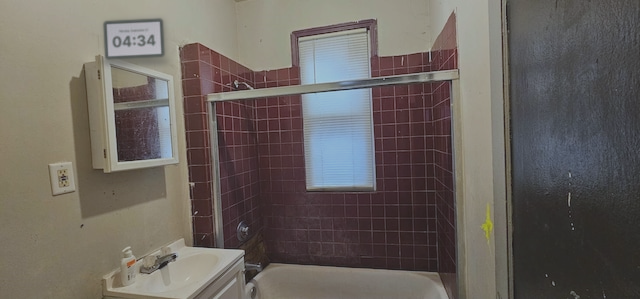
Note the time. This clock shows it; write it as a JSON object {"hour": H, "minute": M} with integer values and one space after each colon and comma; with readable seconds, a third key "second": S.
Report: {"hour": 4, "minute": 34}
